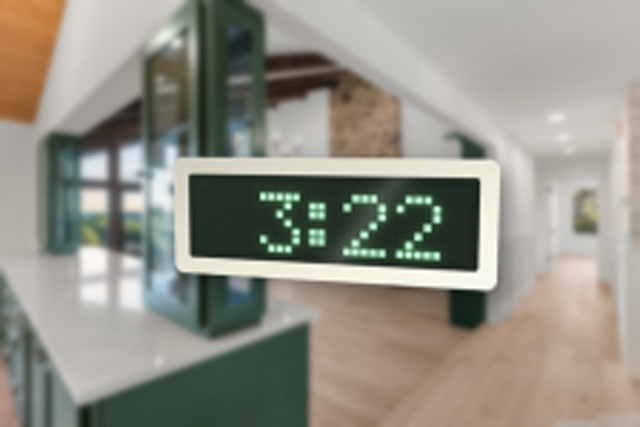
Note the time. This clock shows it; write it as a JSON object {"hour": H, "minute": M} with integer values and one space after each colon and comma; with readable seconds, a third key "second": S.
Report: {"hour": 3, "minute": 22}
